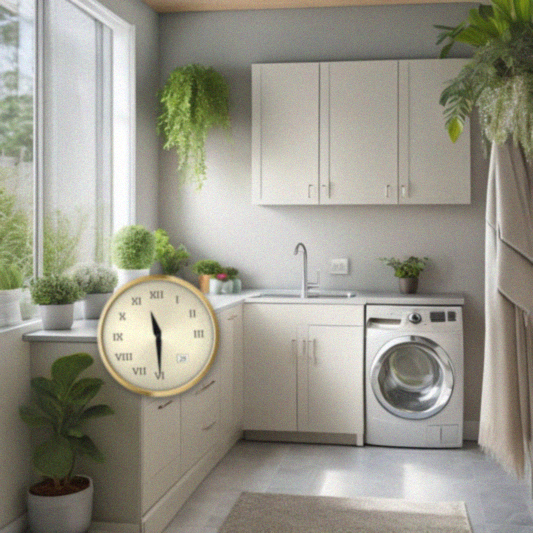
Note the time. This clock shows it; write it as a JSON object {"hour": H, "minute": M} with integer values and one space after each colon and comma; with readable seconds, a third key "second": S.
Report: {"hour": 11, "minute": 30}
